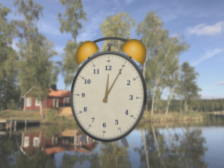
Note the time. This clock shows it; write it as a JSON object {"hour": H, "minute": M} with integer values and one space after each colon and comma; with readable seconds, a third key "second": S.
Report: {"hour": 12, "minute": 5}
